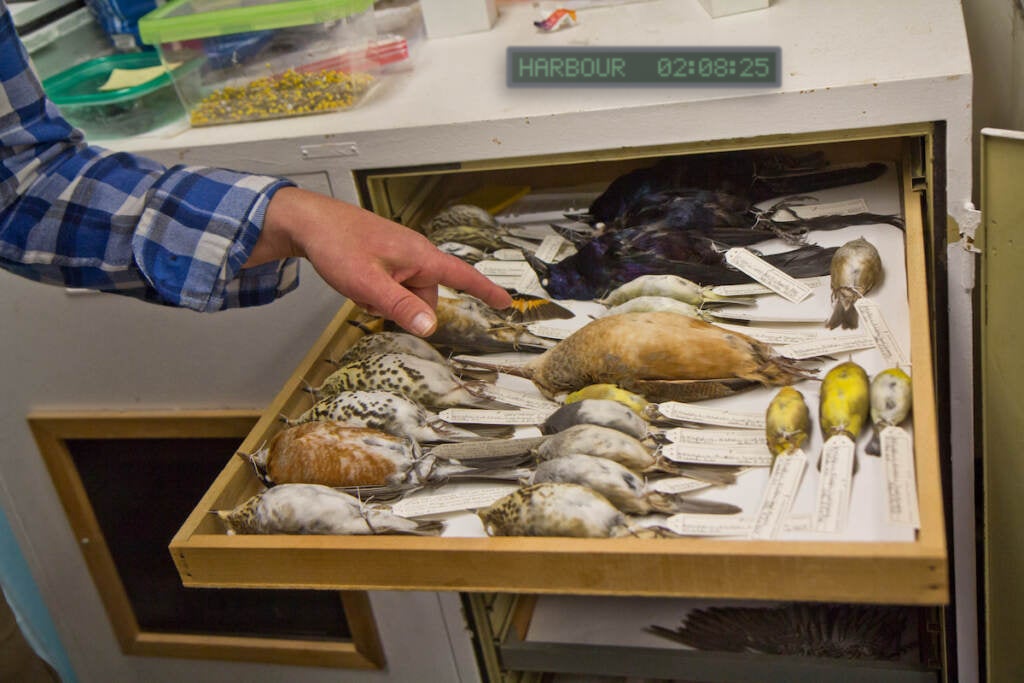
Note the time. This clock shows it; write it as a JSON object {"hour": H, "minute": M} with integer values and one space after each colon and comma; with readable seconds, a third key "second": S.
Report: {"hour": 2, "minute": 8, "second": 25}
